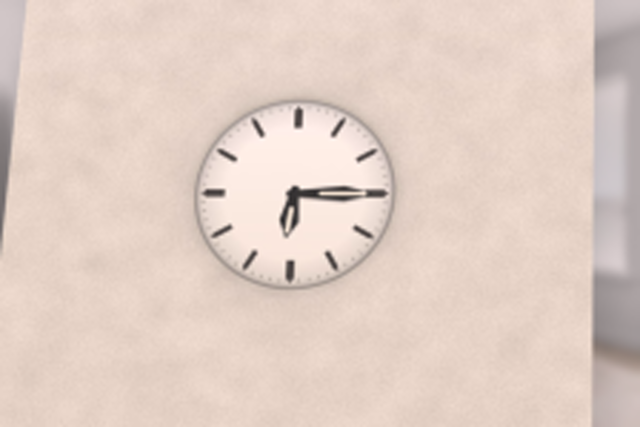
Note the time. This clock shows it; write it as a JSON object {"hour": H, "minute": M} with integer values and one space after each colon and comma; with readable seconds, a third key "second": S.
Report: {"hour": 6, "minute": 15}
